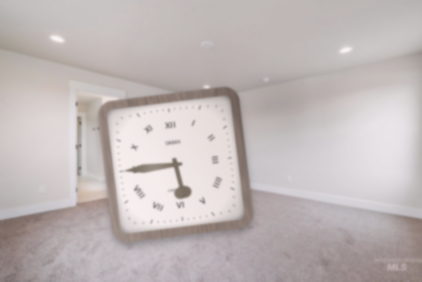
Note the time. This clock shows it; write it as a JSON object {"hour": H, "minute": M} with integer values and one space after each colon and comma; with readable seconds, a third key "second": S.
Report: {"hour": 5, "minute": 45}
